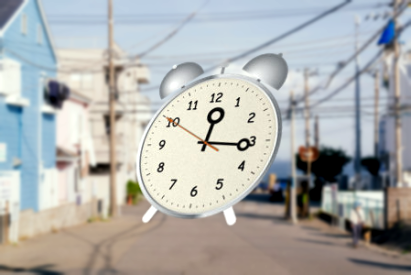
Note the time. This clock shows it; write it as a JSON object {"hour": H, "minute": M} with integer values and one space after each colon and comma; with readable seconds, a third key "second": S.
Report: {"hour": 12, "minute": 15, "second": 50}
